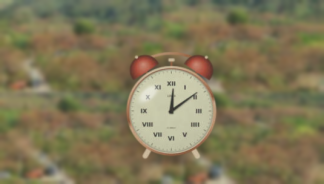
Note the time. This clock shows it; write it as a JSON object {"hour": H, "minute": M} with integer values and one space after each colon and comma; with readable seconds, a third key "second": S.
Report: {"hour": 12, "minute": 9}
